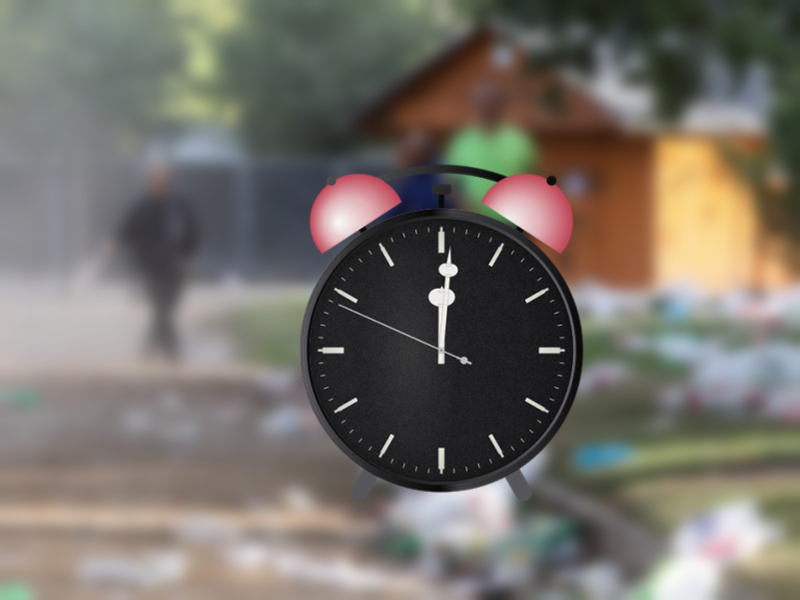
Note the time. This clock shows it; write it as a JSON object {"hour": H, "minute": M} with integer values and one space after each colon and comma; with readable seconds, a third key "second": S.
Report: {"hour": 12, "minute": 0, "second": 49}
